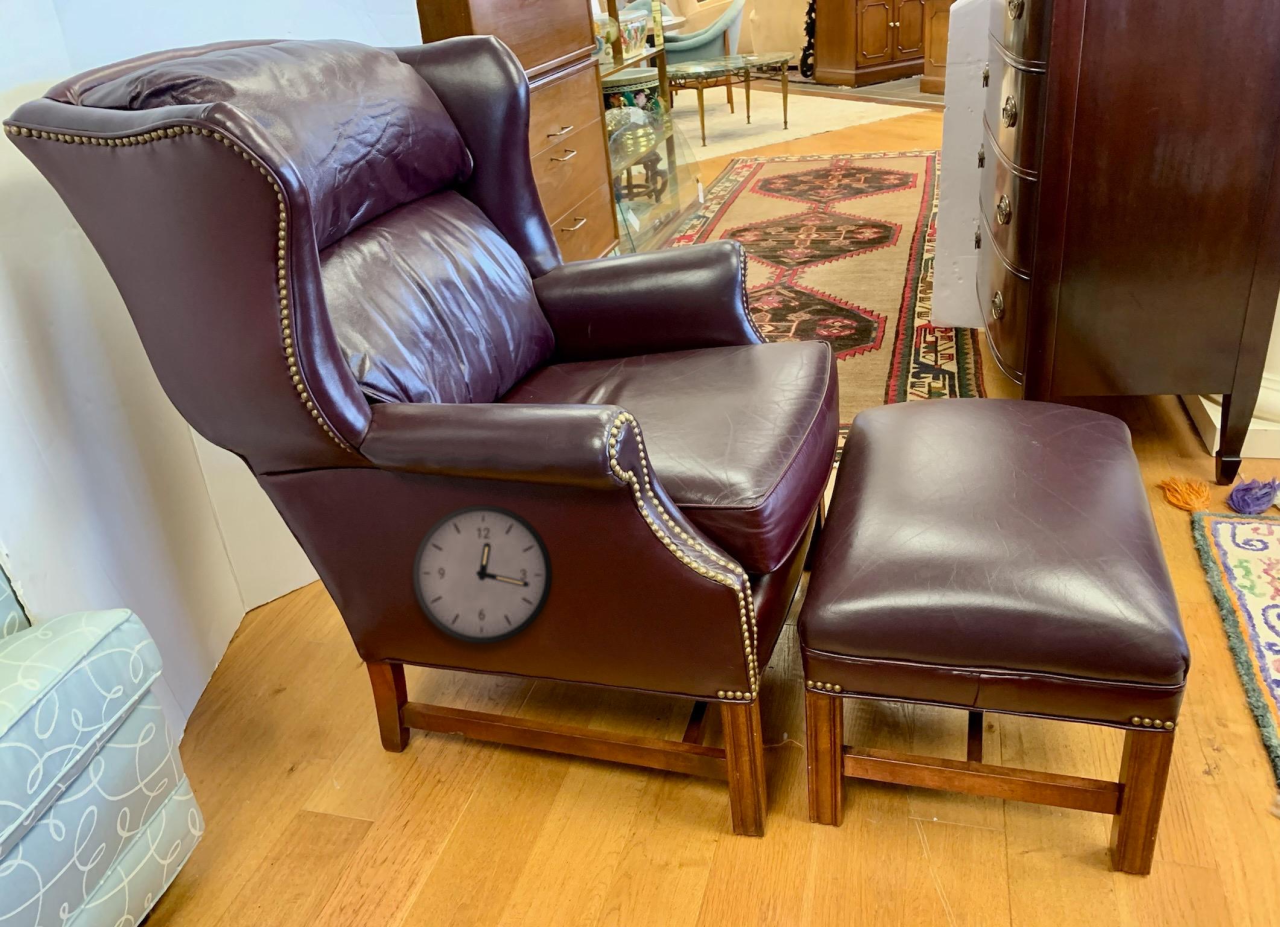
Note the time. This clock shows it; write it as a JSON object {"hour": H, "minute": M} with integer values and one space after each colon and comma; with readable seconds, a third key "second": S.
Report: {"hour": 12, "minute": 17}
